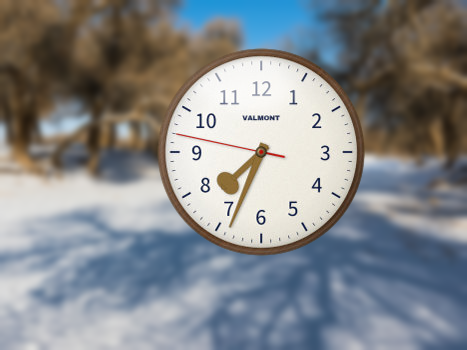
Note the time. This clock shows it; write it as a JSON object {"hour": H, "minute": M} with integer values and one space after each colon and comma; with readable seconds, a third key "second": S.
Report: {"hour": 7, "minute": 33, "second": 47}
